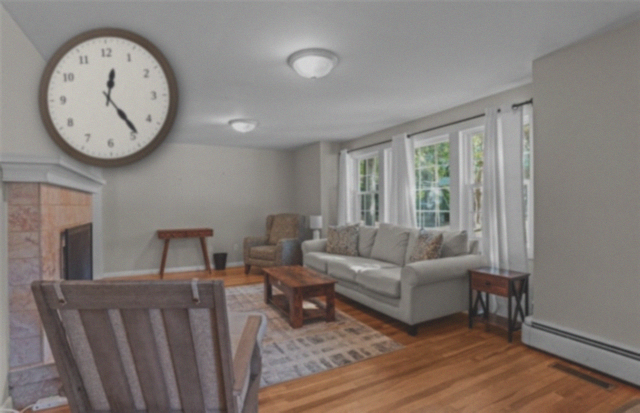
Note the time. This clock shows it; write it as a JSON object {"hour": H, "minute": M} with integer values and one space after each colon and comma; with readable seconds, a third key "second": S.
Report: {"hour": 12, "minute": 24}
